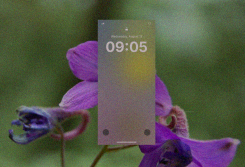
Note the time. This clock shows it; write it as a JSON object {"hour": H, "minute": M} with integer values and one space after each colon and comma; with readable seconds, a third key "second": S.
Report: {"hour": 9, "minute": 5}
